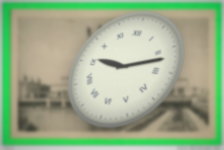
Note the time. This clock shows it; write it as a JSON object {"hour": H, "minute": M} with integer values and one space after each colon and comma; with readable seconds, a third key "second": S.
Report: {"hour": 9, "minute": 12}
